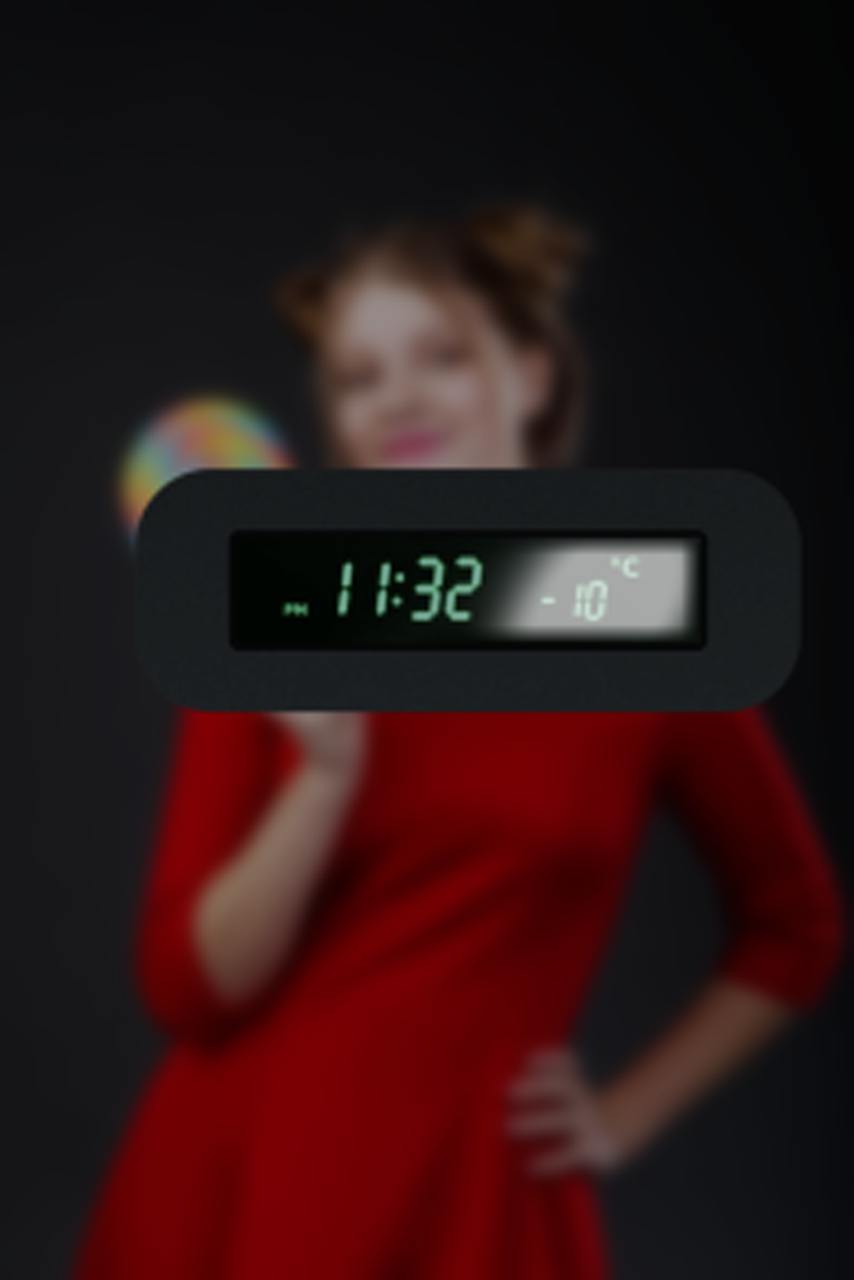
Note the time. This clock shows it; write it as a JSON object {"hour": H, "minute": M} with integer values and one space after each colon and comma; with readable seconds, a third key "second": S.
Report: {"hour": 11, "minute": 32}
